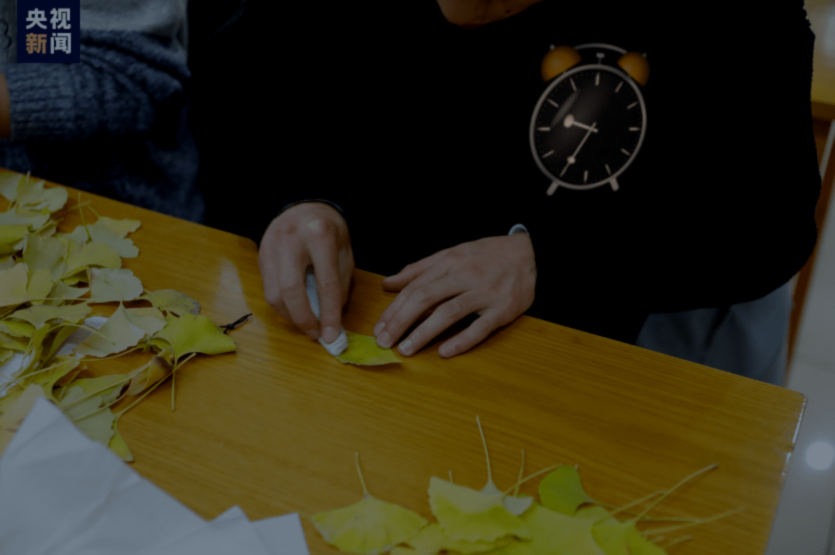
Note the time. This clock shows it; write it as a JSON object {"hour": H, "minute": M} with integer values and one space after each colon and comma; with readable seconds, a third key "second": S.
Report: {"hour": 9, "minute": 35}
